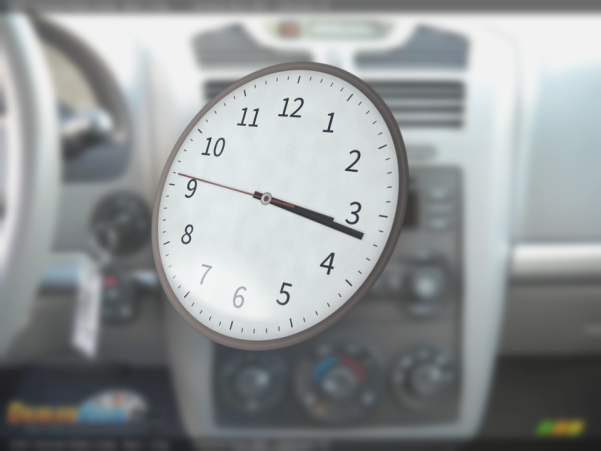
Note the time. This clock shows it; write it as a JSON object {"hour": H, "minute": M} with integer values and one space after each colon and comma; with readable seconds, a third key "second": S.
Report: {"hour": 3, "minute": 16, "second": 46}
